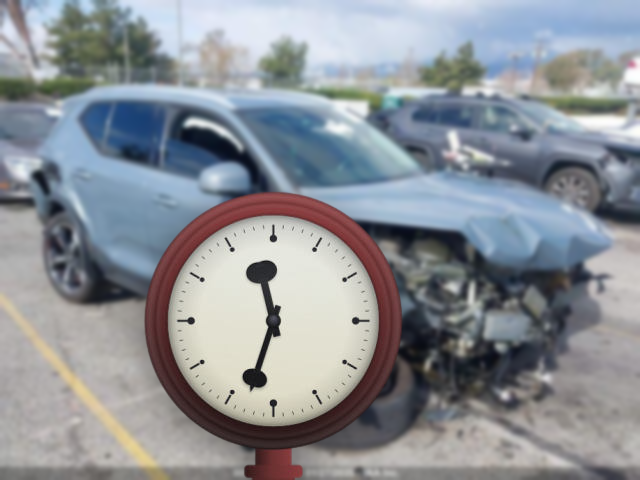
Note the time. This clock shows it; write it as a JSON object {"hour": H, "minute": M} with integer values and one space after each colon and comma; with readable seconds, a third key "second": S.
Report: {"hour": 11, "minute": 33}
